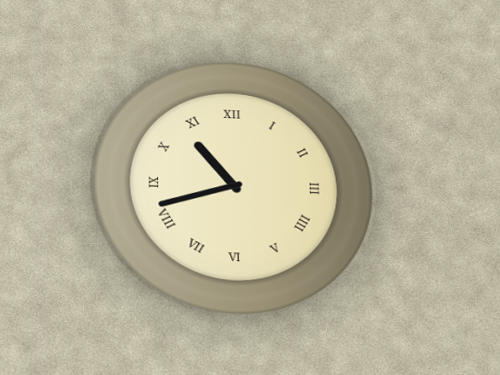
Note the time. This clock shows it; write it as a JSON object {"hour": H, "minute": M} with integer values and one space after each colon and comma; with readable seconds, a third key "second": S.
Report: {"hour": 10, "minute": 42}
